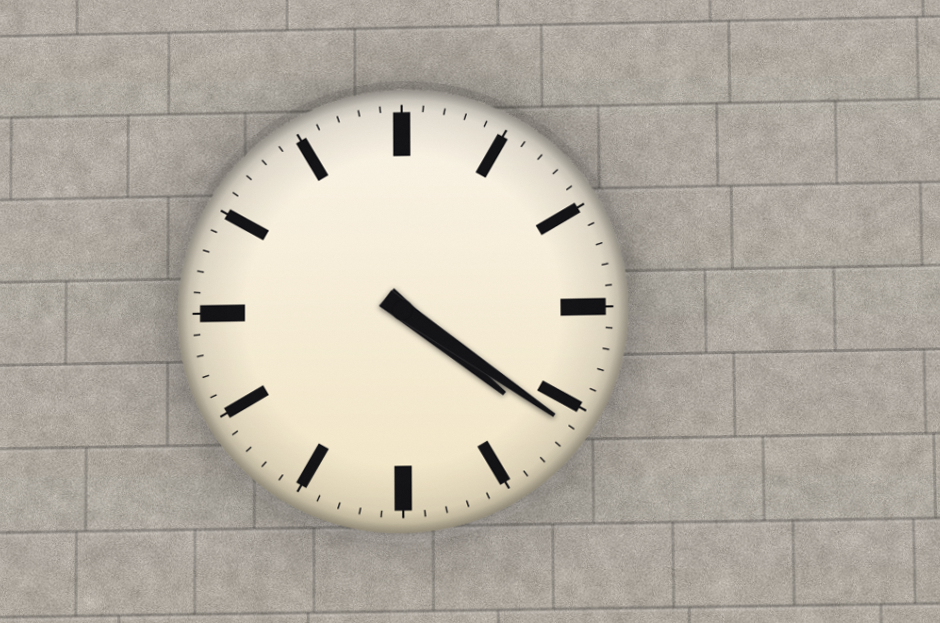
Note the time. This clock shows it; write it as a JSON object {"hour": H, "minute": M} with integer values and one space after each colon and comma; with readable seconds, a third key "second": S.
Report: {"hour": 4, "minute": 21}
